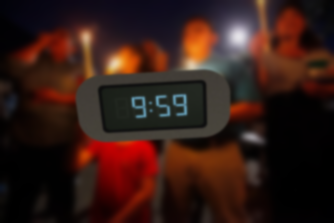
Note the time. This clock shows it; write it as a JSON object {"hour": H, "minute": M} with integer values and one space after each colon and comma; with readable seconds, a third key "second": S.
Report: {"hour": 9, "minute": 59}
